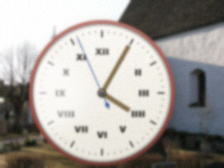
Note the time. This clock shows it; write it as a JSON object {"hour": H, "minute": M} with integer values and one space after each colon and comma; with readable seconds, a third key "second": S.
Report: {"hour": 4, "minute": 4, "second": 56}
